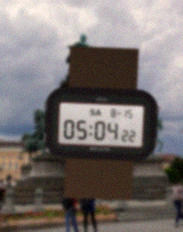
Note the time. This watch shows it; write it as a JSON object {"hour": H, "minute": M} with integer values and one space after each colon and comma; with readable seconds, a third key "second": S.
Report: {"hour": 5, "minute": 4}
